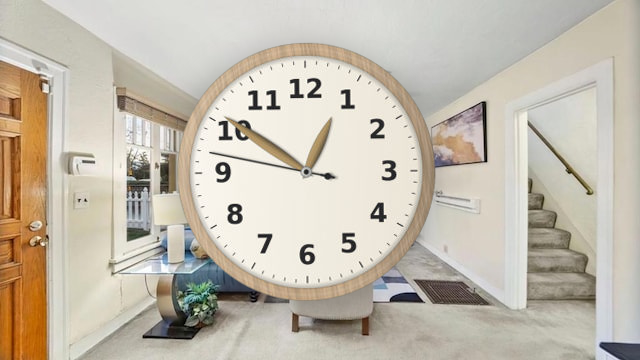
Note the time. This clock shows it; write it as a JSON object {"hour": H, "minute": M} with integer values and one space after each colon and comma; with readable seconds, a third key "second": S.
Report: {"hour": 12, "minute": 50, "second": 47}
